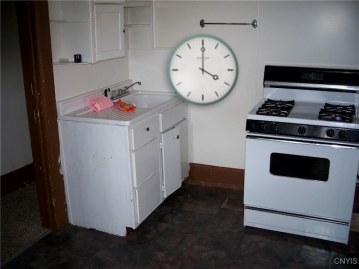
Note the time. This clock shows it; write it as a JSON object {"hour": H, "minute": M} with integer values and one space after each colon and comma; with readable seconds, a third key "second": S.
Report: {"hour": 4, "minute": 0}
